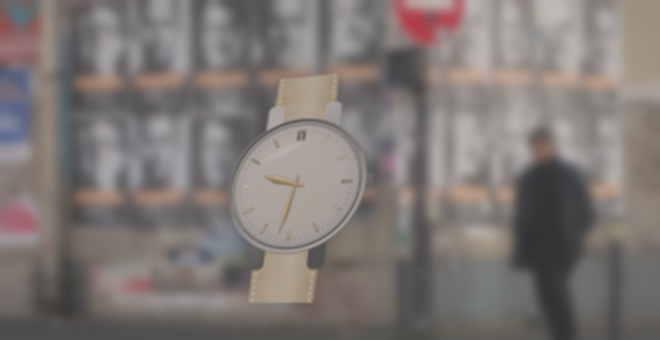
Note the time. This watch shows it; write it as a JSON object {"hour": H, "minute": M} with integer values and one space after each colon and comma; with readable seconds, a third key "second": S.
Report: {"hour": 9, "minute": 32}
